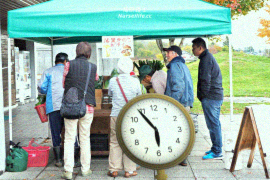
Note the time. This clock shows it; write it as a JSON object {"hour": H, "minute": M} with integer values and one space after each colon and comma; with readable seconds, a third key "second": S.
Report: {"hour": 5, "minute": 54}
